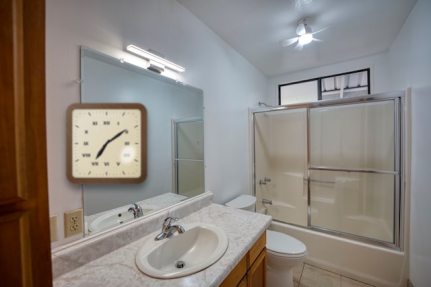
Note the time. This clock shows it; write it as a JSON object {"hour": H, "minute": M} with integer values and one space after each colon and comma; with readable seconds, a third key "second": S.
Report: {"hour": 7, "minute": 9}
